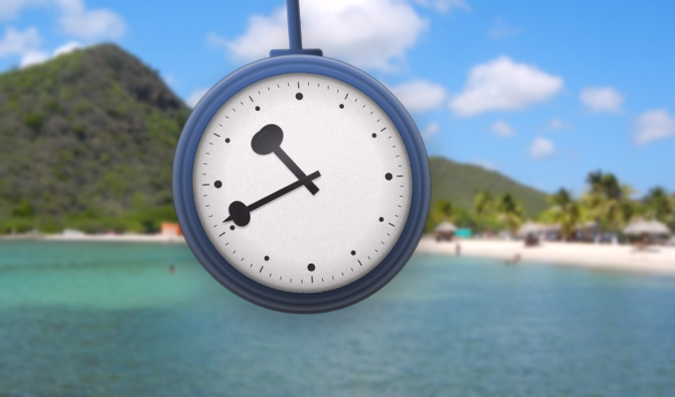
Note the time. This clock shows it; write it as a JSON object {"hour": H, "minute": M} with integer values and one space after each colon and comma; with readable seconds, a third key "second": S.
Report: {"hour": 10, "minute": 41}
